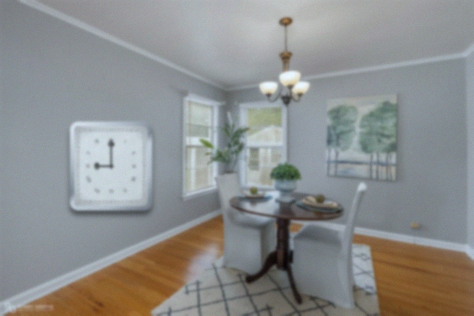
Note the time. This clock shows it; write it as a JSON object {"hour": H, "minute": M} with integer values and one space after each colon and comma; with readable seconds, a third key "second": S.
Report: {"hour": 9, "minute": 0}
